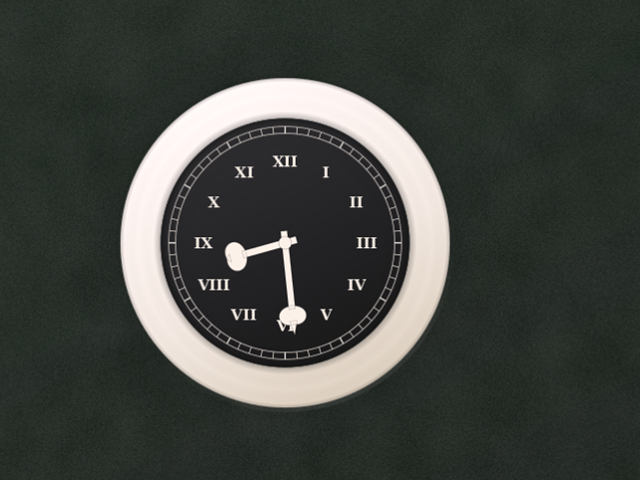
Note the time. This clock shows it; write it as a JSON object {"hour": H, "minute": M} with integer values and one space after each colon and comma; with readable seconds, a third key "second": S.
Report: {"hour": 8, "minute": 29}
